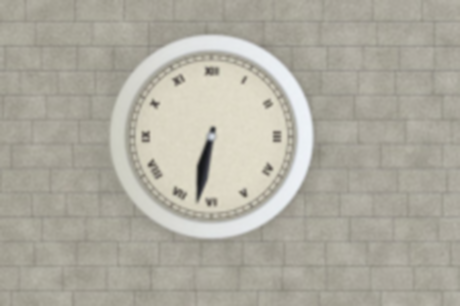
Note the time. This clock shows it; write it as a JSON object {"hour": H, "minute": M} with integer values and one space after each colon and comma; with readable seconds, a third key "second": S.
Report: {"hour": 6, "minute": 32}
